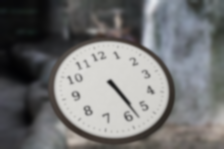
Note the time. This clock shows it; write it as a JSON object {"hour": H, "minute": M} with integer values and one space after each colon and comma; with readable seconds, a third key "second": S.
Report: {"hour": 5, "minute": 28}
